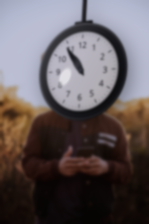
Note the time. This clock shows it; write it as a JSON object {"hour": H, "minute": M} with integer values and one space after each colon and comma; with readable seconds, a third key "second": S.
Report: {"hour": 10, "minute": 54}
